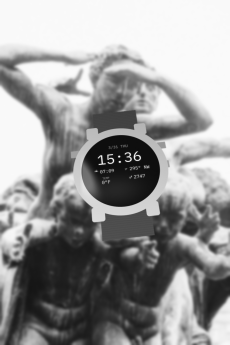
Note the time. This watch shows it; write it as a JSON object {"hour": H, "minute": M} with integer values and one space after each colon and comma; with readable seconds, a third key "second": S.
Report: {"hour": 15, "minute": 36}
